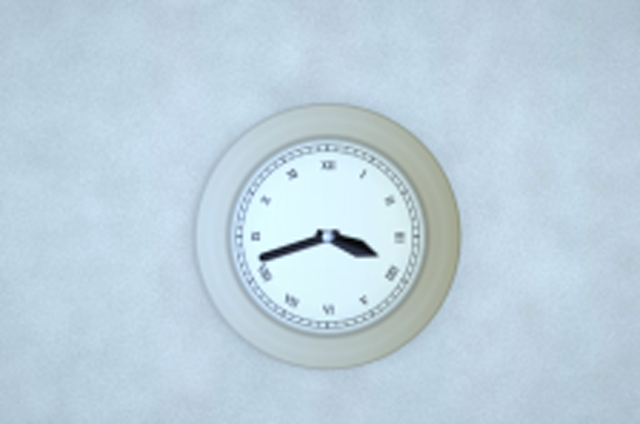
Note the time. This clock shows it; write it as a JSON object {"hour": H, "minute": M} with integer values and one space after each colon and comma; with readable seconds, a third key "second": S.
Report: {"hour": 3, "minute": 42}
